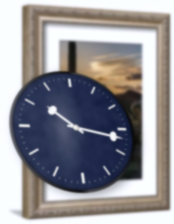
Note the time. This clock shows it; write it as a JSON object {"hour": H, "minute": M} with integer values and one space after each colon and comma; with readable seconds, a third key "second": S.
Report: {"hour": 10, "minute": 17}
